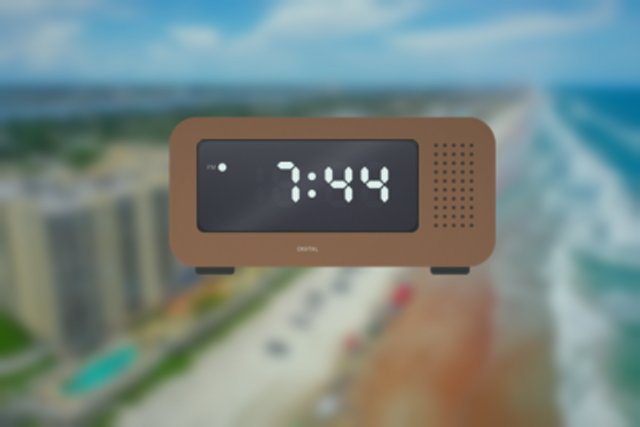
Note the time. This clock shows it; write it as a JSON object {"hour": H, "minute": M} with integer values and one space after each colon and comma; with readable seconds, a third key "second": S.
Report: {"hour": 7, "minute": 44}
